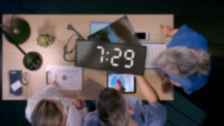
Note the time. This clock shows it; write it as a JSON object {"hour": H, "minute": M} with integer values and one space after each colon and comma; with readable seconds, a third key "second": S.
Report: {"hour": 7, "minute": 29}
